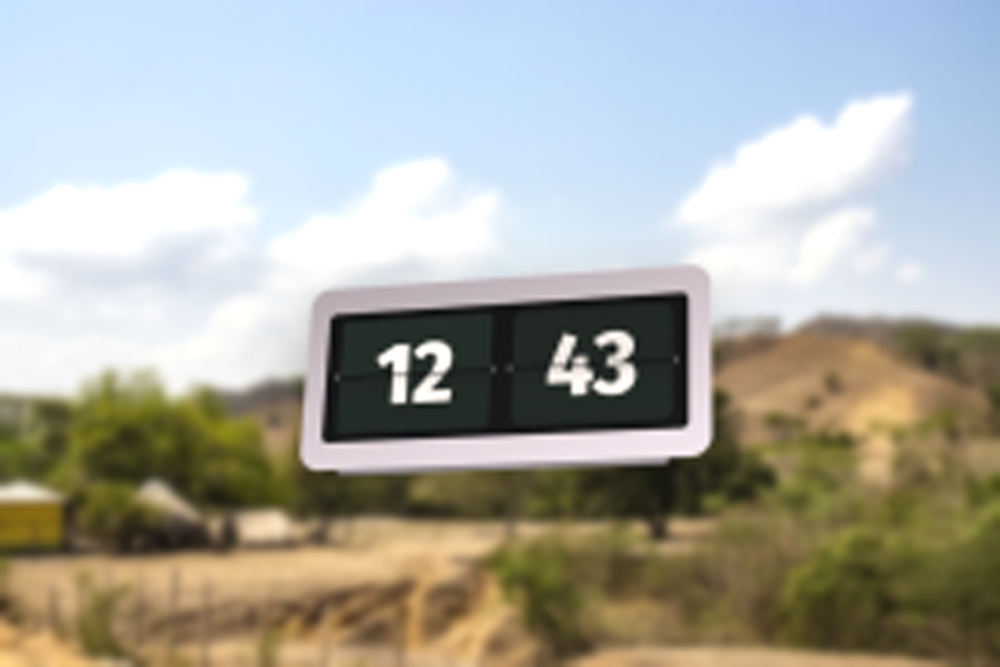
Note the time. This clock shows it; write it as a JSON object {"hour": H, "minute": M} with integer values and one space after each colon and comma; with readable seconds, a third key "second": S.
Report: {"hour": 12, "minute": 43}
